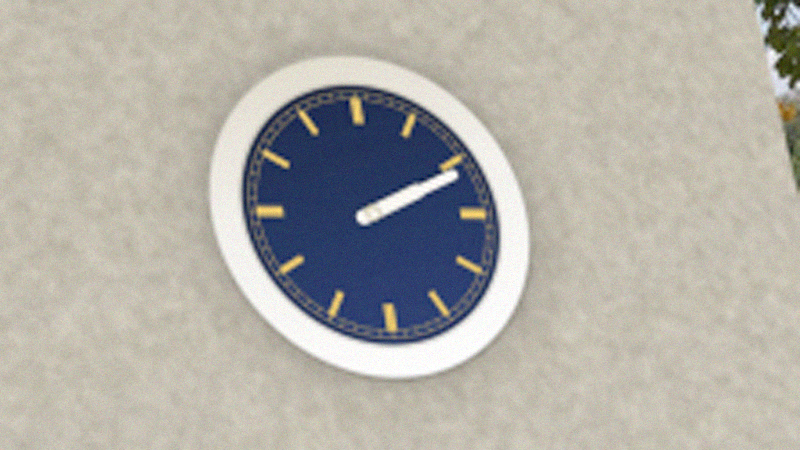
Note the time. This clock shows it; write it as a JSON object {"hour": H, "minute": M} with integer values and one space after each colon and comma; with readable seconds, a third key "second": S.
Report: {"hour": 2, "minute": 11}
